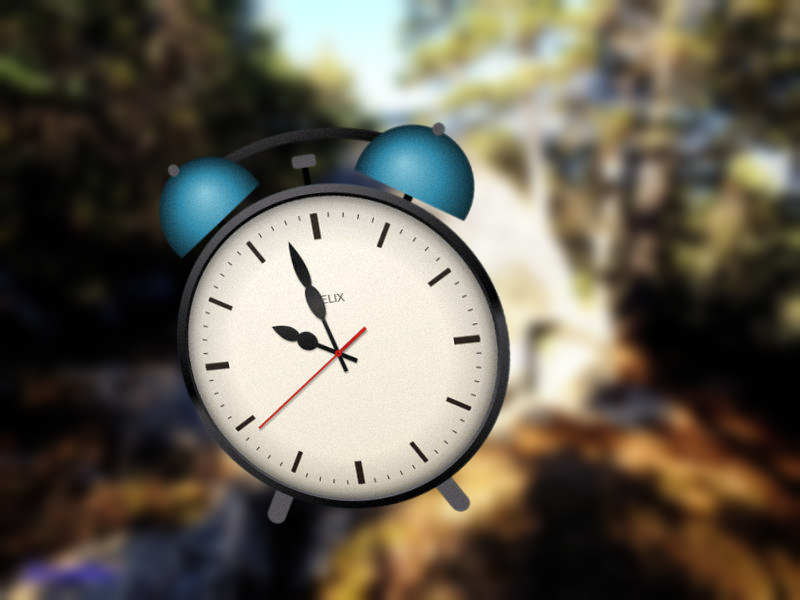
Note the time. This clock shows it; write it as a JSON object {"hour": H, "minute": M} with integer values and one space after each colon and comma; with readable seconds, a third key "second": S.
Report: {"hour": 9, "minute": 57, "second": 39}
